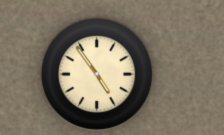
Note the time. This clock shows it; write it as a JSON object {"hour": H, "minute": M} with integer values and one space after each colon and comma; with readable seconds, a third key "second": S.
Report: {"hour": 4, "minute": 54}
